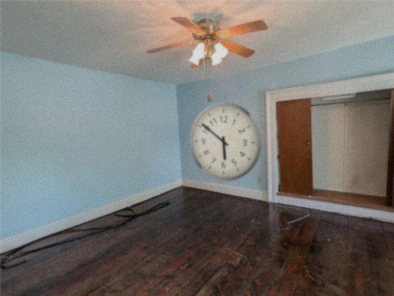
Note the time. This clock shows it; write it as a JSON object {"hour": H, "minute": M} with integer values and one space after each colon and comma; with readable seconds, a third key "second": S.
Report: {"hour": 5, "minute": 51}
